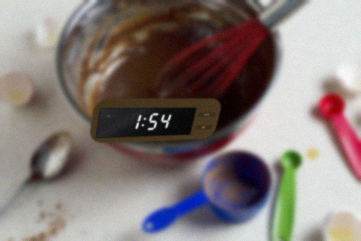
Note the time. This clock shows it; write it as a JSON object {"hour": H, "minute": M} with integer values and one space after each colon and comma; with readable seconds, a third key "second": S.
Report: {"hour": 1, "minute": 54}
